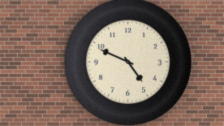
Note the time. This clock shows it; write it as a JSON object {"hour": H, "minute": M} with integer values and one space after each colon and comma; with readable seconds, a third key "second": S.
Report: {"hour": 4, "minute": 49}
